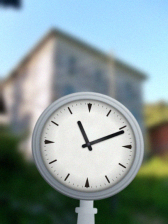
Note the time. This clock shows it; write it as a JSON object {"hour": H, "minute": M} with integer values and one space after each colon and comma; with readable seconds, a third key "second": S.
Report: {"hour": 11, "minute": 11}
